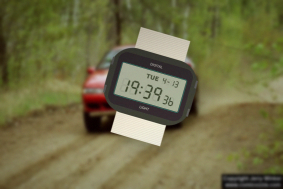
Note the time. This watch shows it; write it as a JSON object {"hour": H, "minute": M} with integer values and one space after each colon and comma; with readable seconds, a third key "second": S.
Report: {"hour": 19, "minute": 39, "second": 36}
